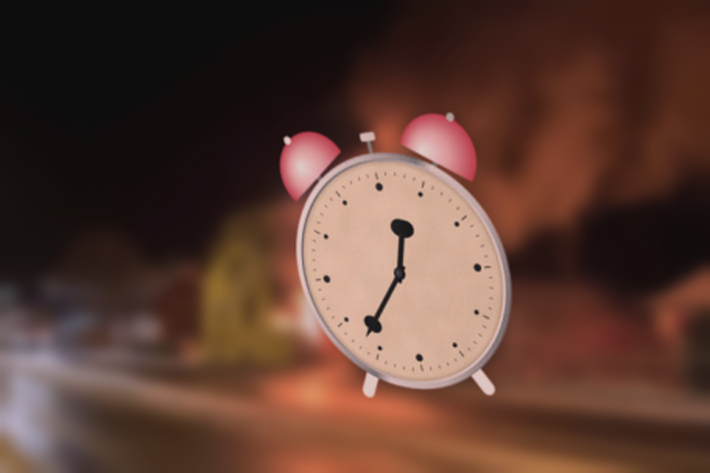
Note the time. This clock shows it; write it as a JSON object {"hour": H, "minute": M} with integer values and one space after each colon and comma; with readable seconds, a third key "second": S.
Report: {"hour": 12, "minute": 37}
